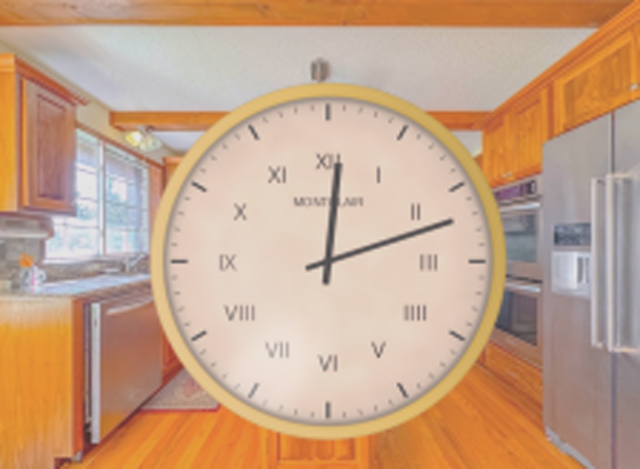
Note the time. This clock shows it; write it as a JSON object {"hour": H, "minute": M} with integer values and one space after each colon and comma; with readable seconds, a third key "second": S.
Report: {"hour": 12, "minute": 12}
